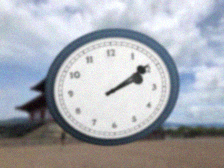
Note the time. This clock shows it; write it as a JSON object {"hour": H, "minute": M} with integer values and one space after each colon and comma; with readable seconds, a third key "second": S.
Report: {"hour": 2, "minute": 9}
